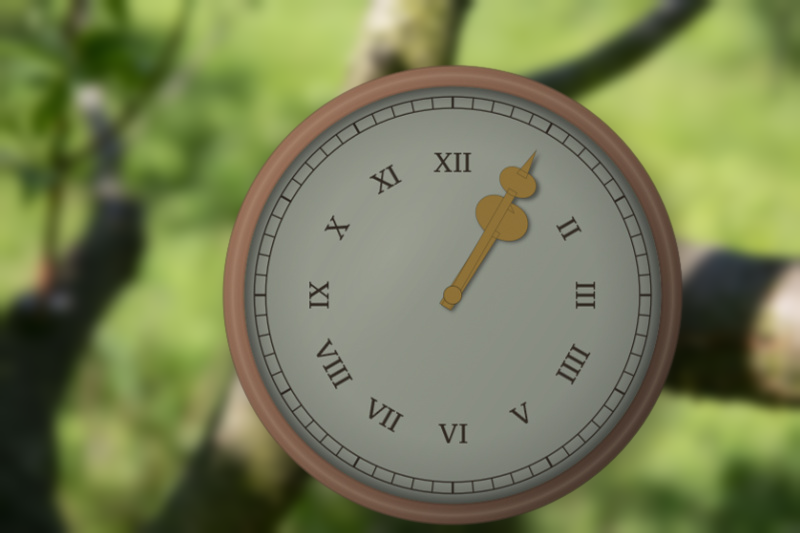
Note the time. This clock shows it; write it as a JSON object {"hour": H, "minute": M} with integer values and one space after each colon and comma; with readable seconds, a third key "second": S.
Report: {"hour": 1, "minute": 5}
